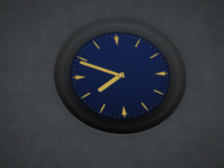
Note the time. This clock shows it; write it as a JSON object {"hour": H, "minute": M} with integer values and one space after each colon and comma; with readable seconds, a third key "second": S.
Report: {"hour": 7, "minute": 49}
